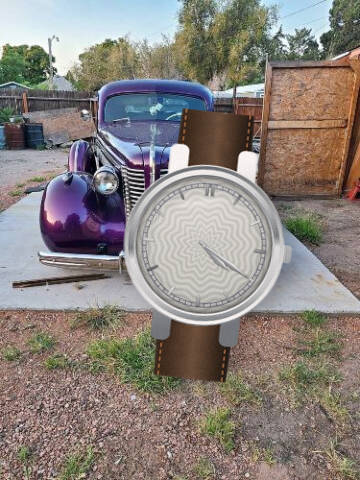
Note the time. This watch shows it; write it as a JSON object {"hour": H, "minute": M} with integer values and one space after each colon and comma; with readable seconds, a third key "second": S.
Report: {"hour": 4, "minute": 20}
